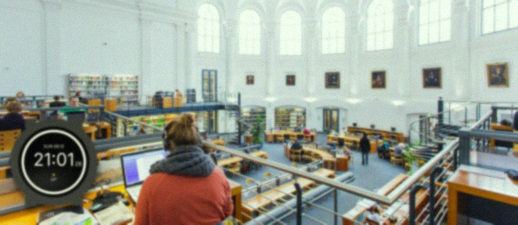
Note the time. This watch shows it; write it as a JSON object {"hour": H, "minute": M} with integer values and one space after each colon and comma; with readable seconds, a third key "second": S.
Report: {"hour": 21, "minute": 1}
